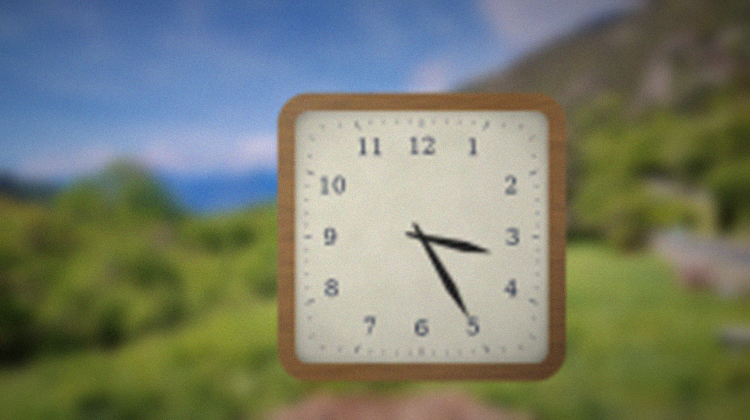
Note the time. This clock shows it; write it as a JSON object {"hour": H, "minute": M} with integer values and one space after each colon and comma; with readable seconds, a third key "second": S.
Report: {"hour": 3, "minute": 25}
